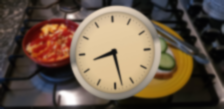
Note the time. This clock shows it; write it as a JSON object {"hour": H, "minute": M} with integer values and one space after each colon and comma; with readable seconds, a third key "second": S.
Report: {"hour": 8, "minute": 28}
